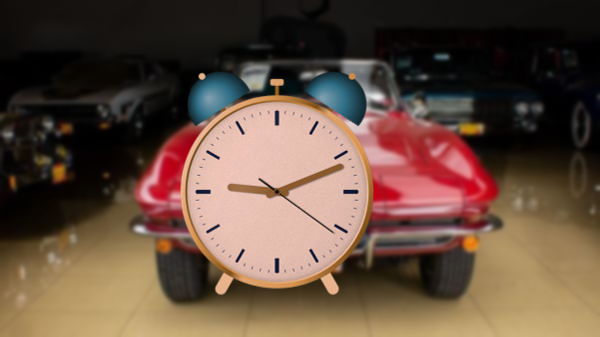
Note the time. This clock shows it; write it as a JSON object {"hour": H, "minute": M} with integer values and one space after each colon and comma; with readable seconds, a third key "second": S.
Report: {"hour": 9, "minute": 11, "second": 21}
